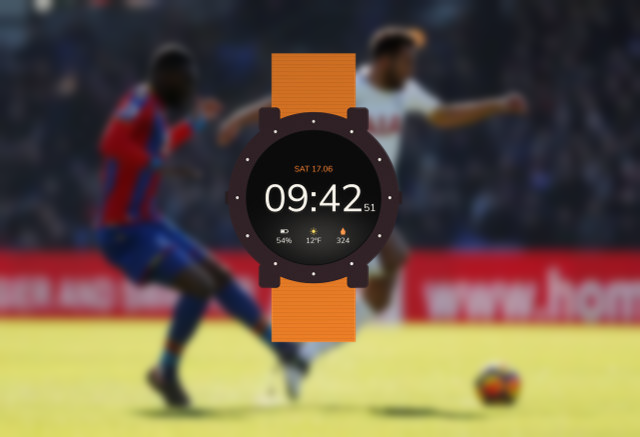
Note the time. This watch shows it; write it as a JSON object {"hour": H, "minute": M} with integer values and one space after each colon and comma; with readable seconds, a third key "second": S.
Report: {"hour": 9, "minute": 42, "second": 51}
